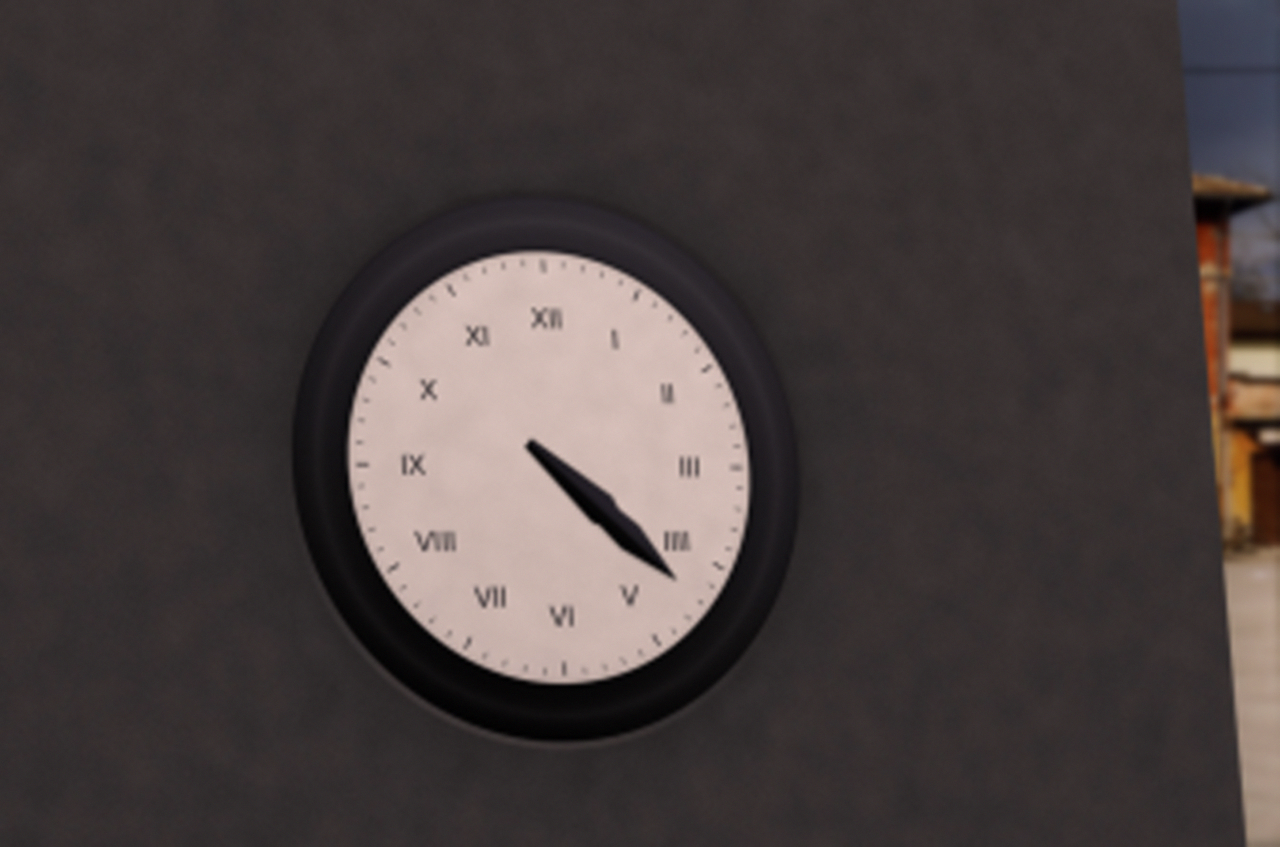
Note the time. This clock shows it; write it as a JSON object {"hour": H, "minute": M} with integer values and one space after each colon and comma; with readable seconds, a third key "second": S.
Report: {"hour": 4, "minute": 22}
